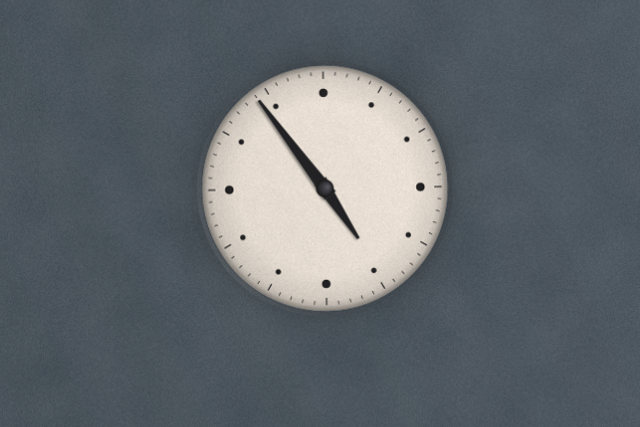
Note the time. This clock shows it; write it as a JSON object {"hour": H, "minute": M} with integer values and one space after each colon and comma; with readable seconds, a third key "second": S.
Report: {"hour": 4, "minute": 54}
